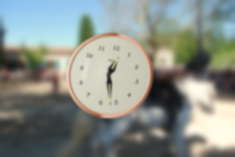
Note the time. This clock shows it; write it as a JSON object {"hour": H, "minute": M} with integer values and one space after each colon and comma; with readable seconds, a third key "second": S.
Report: {"hour": 12, "minute": 27}
